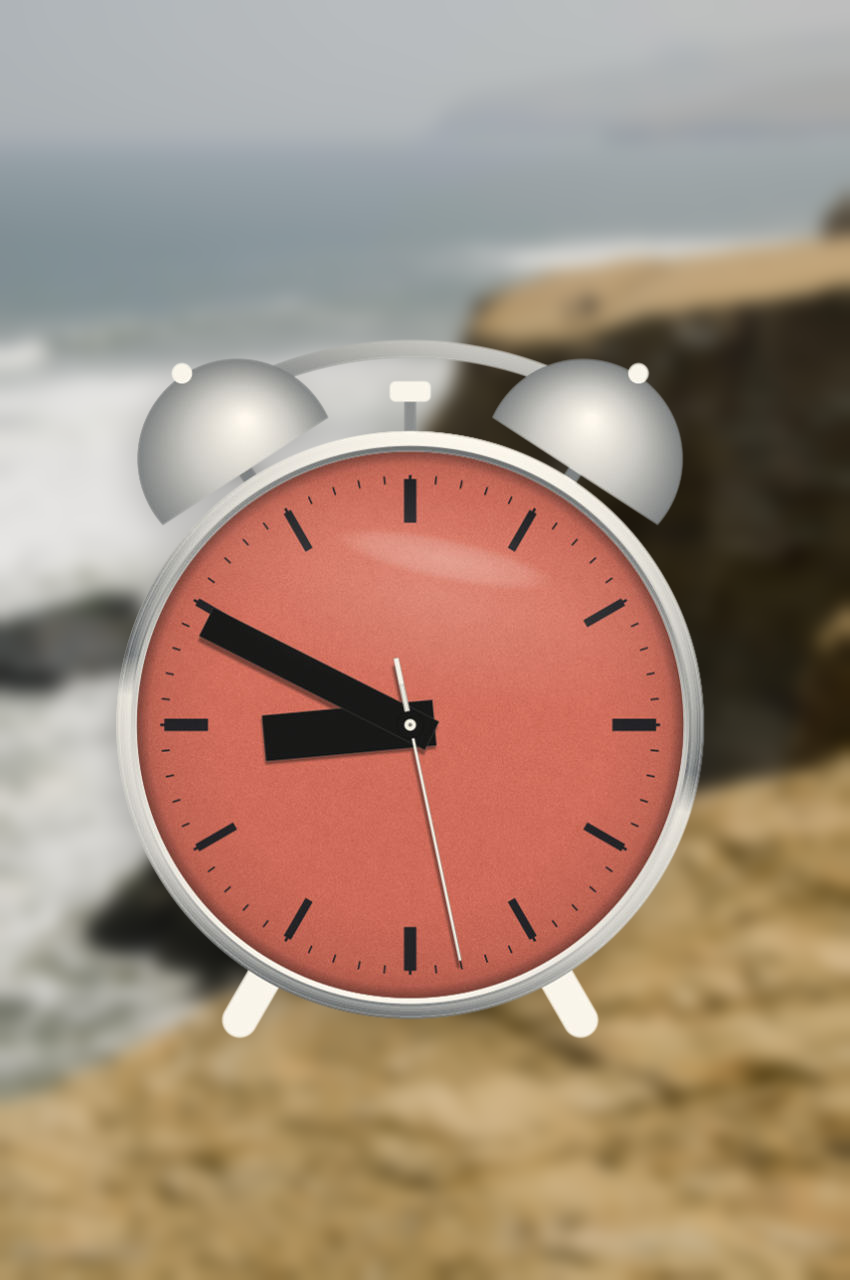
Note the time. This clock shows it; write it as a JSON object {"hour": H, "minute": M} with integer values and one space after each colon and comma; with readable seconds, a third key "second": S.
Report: {"hour": 8, "minute": 49, "second": 28}
